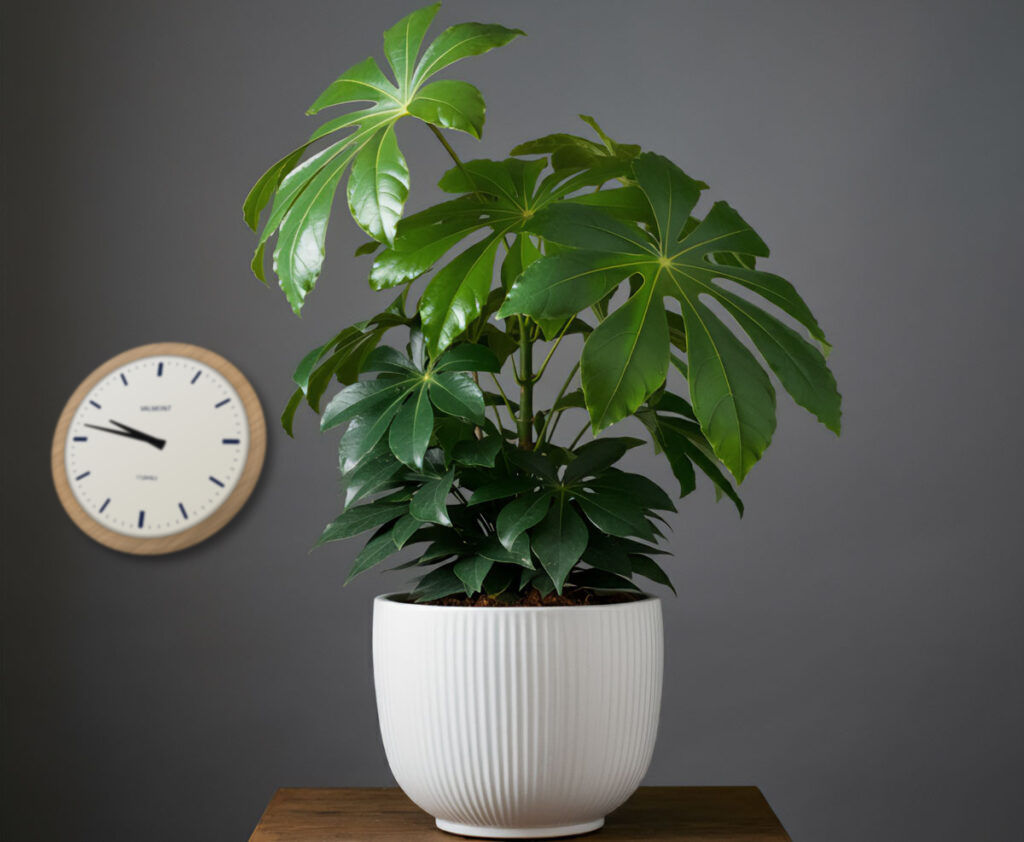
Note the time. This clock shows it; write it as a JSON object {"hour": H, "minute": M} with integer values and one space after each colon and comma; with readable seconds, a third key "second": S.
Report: {"hour": 9, "minute": 47}
